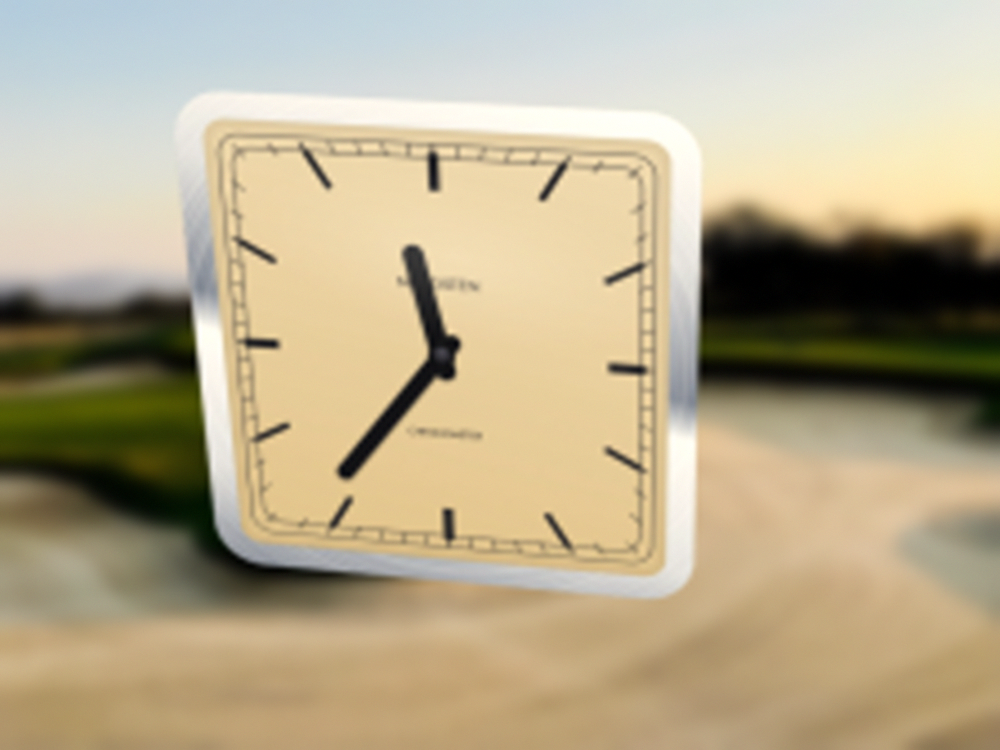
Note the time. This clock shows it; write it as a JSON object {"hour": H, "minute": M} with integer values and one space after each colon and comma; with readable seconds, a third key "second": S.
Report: {"hour": 11, "minute": 36}
